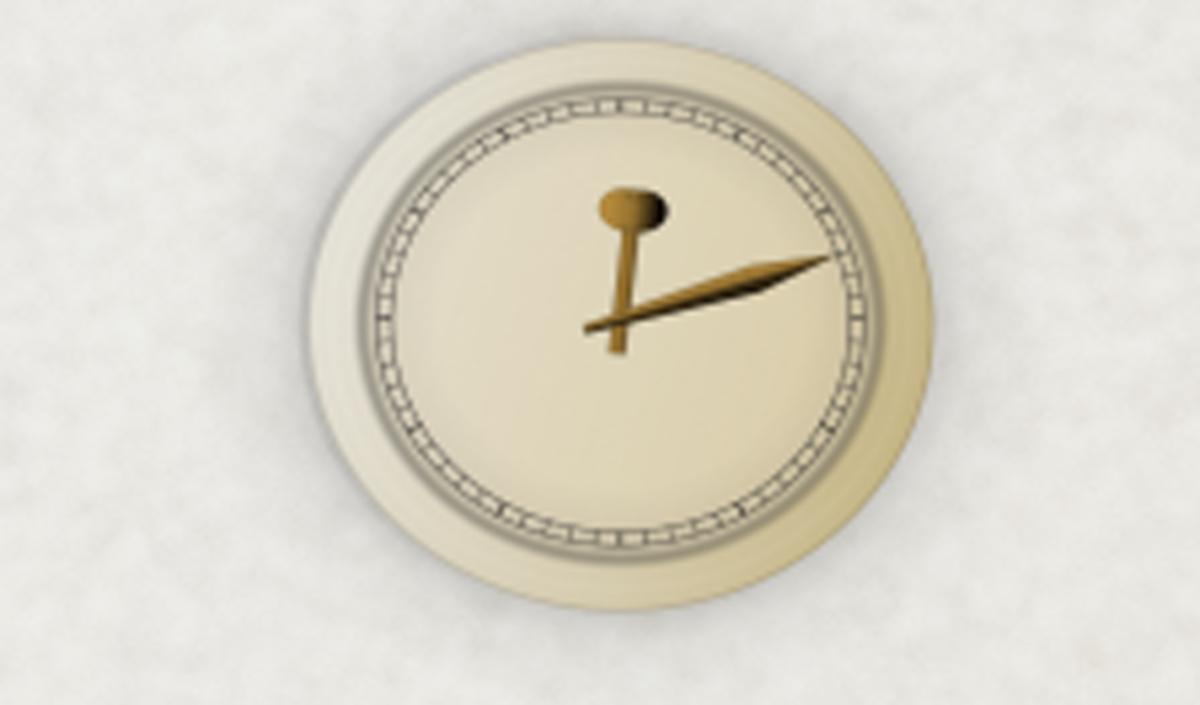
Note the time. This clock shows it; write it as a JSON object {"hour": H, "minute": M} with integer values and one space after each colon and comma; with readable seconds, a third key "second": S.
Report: {"hour": 12, "minute": 12}
